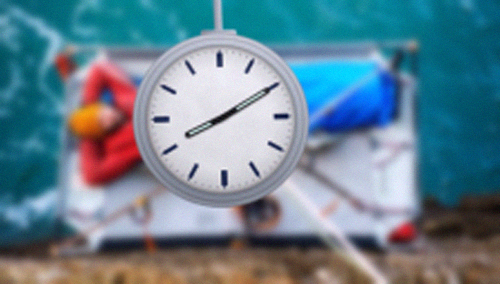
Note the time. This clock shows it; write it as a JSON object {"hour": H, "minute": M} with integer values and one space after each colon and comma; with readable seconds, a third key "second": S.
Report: {"hour": 8, "minute": 10}
